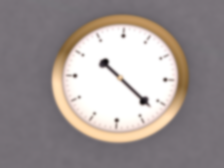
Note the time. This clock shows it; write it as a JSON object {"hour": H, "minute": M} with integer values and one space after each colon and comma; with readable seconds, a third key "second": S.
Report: {"hour": 10, "minute": 22}
